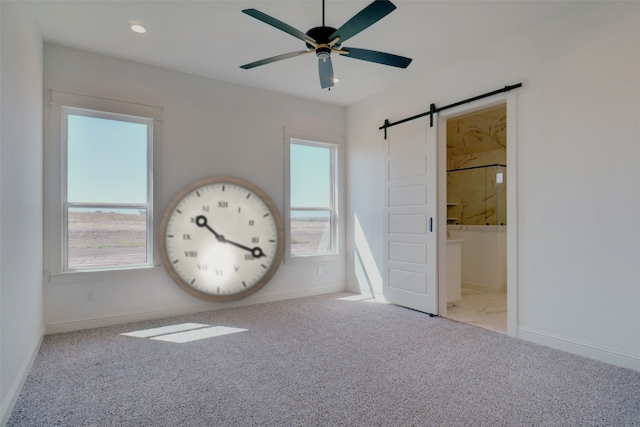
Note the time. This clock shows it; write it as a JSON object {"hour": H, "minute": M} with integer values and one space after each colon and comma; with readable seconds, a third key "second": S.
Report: {"hour": 10, "minute": 18}
